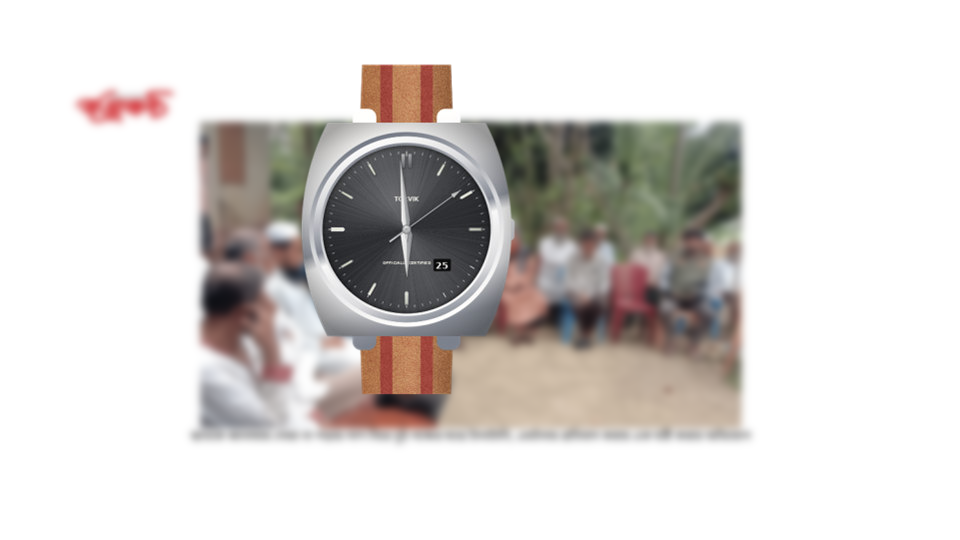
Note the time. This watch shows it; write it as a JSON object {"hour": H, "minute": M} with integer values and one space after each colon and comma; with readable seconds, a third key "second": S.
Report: {"hour": 5, "minute": 59, "second": 9}
